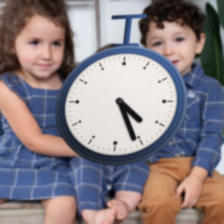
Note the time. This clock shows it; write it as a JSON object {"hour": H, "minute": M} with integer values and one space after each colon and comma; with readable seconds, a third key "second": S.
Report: {"hour": 4, "minute": 26}
